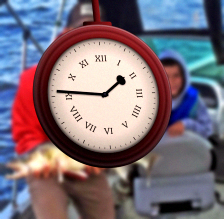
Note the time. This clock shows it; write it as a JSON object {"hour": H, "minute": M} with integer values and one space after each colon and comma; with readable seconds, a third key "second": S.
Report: {"hour": 1, "minute": 46}
